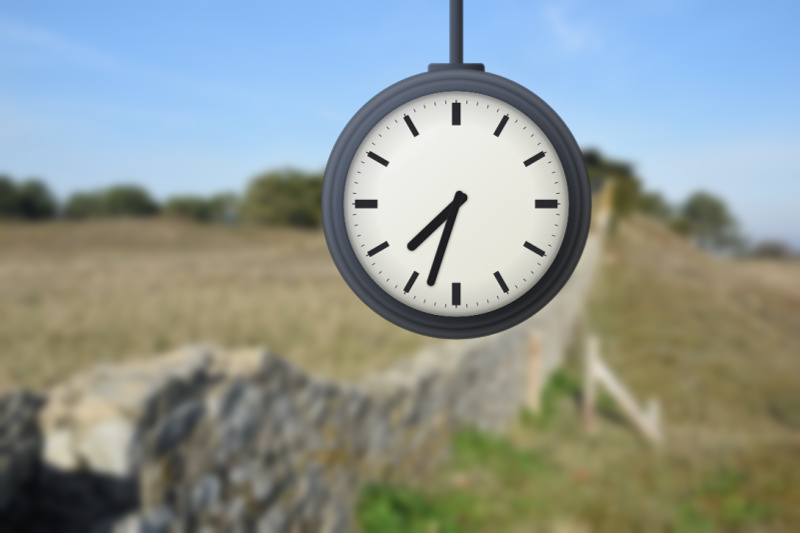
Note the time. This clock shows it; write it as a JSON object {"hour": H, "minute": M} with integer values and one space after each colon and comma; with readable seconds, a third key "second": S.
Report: {"hour": 7, "minute": 33}
